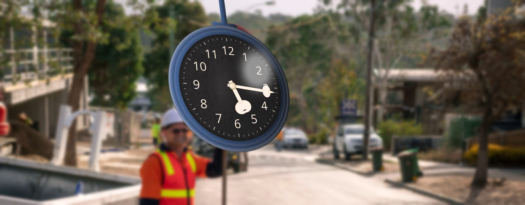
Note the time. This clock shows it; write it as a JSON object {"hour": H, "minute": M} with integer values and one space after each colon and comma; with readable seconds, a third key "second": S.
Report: {"hour": 5, "minute": 16}
